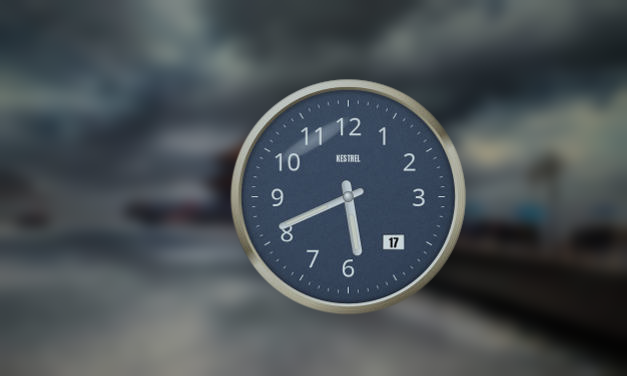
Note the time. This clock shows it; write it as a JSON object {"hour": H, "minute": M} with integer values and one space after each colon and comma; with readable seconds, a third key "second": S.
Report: {"hour": 5, "minute": 41}
